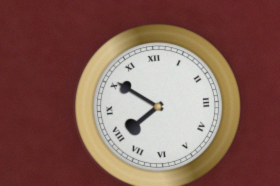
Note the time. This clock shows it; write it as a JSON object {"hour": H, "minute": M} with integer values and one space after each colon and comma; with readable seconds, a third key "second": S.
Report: {"hour": 7, "minute": 51}
